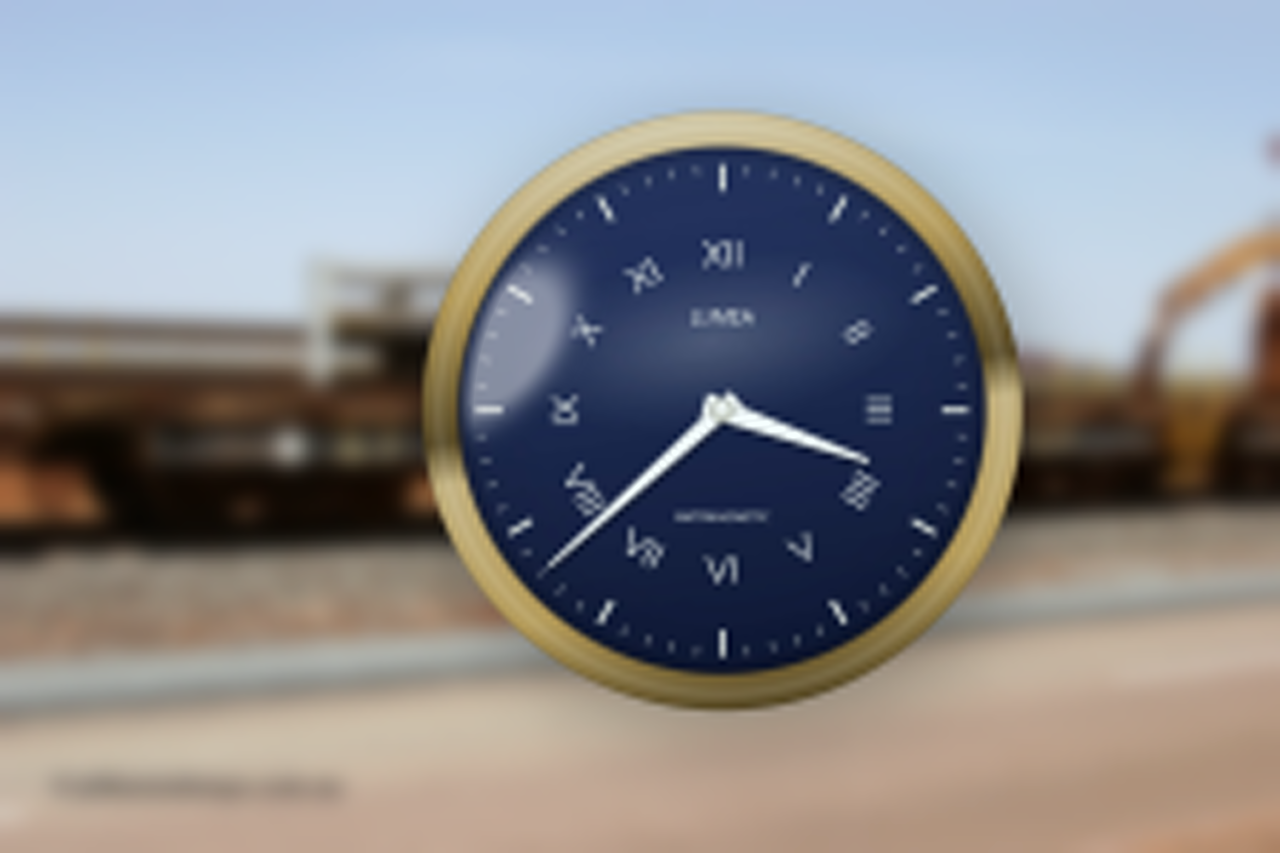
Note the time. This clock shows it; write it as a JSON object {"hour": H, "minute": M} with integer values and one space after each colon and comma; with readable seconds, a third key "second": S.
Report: {"hour": 3, "minute": 38}
